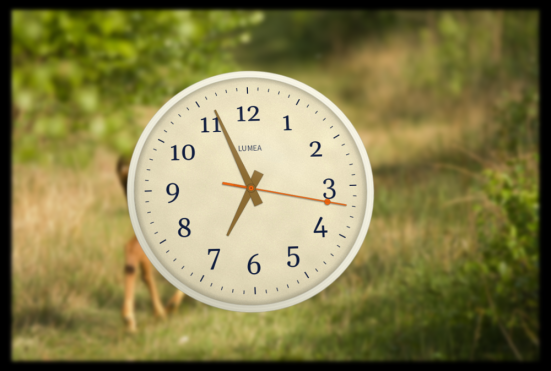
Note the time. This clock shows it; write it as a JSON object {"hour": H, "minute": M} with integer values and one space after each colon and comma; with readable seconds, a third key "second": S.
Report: {"hour": 6, "minute": 56, "second": 17}
